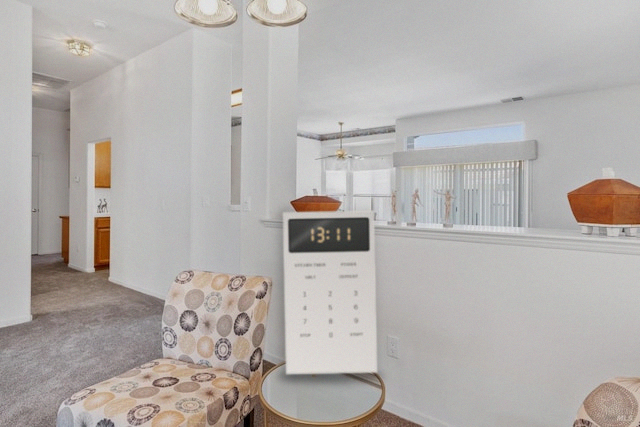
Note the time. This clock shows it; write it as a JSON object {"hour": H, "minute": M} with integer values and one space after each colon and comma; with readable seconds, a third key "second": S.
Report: {"hour": 13, "minute": 11}
